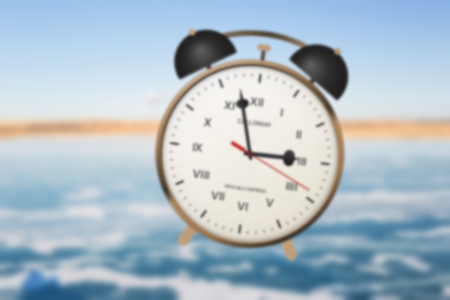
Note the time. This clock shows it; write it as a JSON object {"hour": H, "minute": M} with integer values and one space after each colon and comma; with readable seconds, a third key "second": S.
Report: {"hour": 2, "minute": 57, "second": 19}
